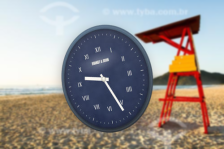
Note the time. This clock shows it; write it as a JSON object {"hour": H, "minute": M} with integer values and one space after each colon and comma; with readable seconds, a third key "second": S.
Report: {"hour": 9, "minute": 26}
